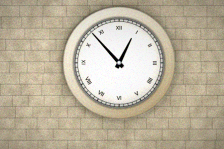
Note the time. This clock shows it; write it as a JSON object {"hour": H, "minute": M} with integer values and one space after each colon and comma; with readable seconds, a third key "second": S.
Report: {"hour": 12, "minute": 53}
